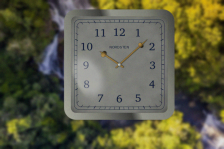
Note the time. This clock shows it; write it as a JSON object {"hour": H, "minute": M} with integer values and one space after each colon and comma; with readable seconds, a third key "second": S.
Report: {"hour": 10, "minute": 8}
